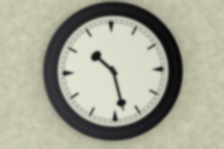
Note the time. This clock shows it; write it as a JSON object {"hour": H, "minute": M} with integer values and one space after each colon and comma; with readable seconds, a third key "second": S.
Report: {"hour": 10, "minute": 28}
